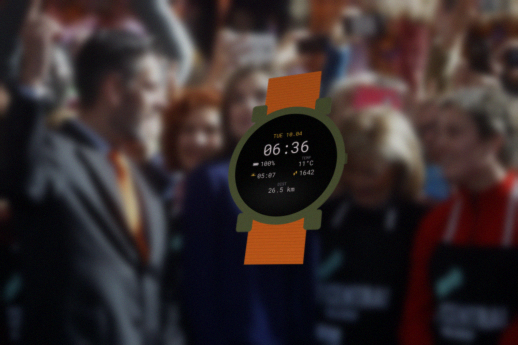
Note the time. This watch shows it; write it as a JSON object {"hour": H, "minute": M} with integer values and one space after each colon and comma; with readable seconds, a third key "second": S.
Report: {"hour": 6, "minute": 36}
